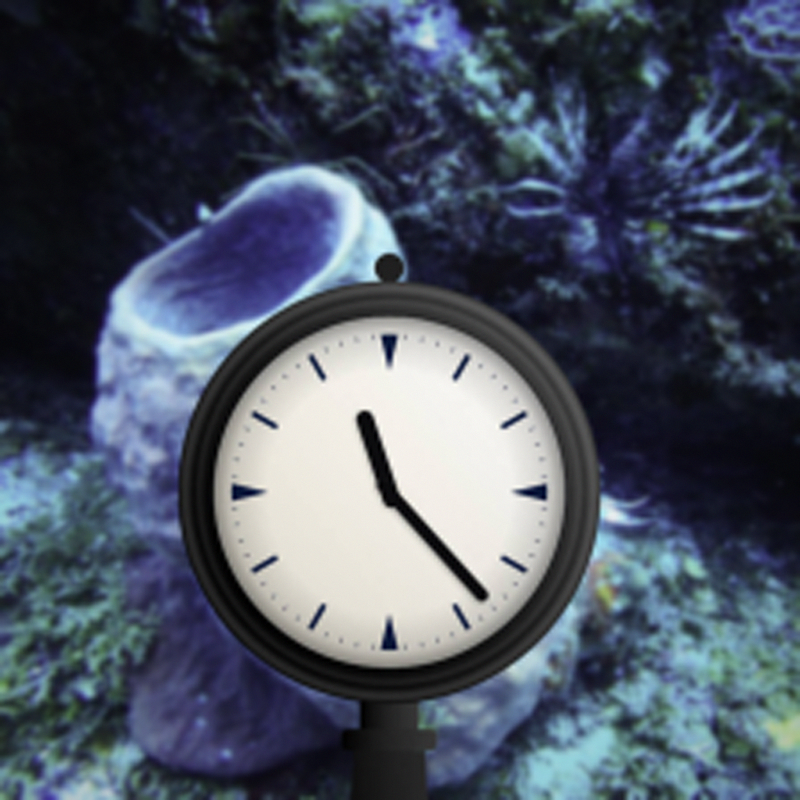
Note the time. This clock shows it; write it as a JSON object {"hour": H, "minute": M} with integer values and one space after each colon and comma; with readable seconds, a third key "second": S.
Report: {"hour": 11, "minute": 23}
